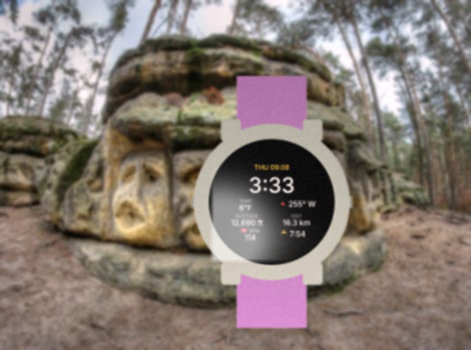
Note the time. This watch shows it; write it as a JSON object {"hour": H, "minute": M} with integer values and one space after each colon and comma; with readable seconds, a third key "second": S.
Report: {"hour": 3, "minute": 33}
